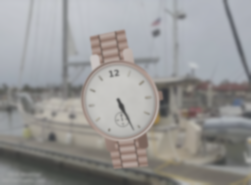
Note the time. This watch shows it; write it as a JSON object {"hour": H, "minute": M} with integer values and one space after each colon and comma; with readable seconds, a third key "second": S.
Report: {"hour": 5, "minute": 27}
